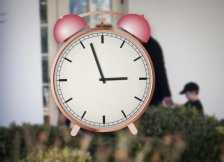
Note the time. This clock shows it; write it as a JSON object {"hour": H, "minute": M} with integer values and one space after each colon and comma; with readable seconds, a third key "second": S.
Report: {"hour": 2, "minute": 57}
